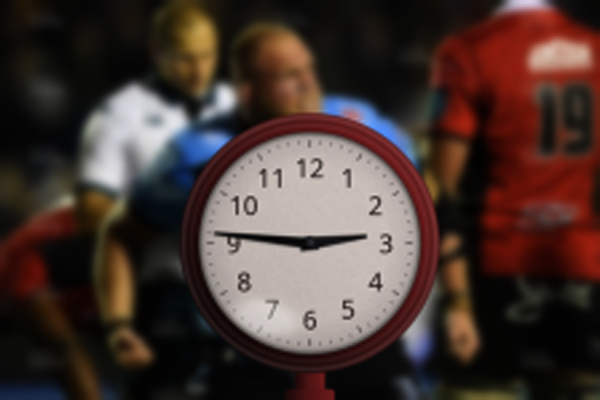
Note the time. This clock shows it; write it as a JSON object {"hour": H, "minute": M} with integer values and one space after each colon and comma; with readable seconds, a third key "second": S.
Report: {"hour": 2, "minute": 46}
